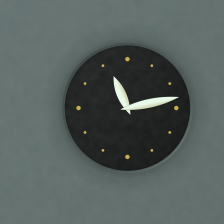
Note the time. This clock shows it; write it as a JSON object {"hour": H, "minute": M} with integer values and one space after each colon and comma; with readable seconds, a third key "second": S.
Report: {"hour": 11, "minute": 13}
